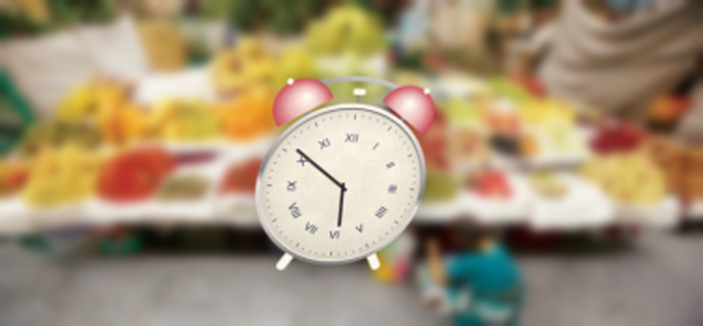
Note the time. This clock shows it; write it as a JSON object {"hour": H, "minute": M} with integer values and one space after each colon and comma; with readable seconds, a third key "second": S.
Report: {"hour": 5, "minute": 51}
